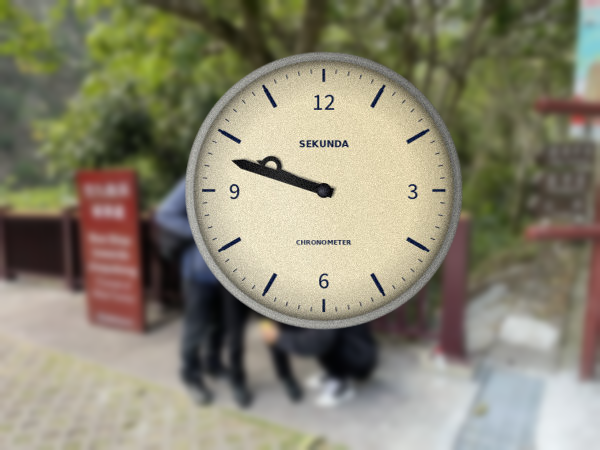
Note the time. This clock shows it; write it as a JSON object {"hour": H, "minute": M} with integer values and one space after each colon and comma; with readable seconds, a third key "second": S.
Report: {"hour": 9, "minute": 48}
